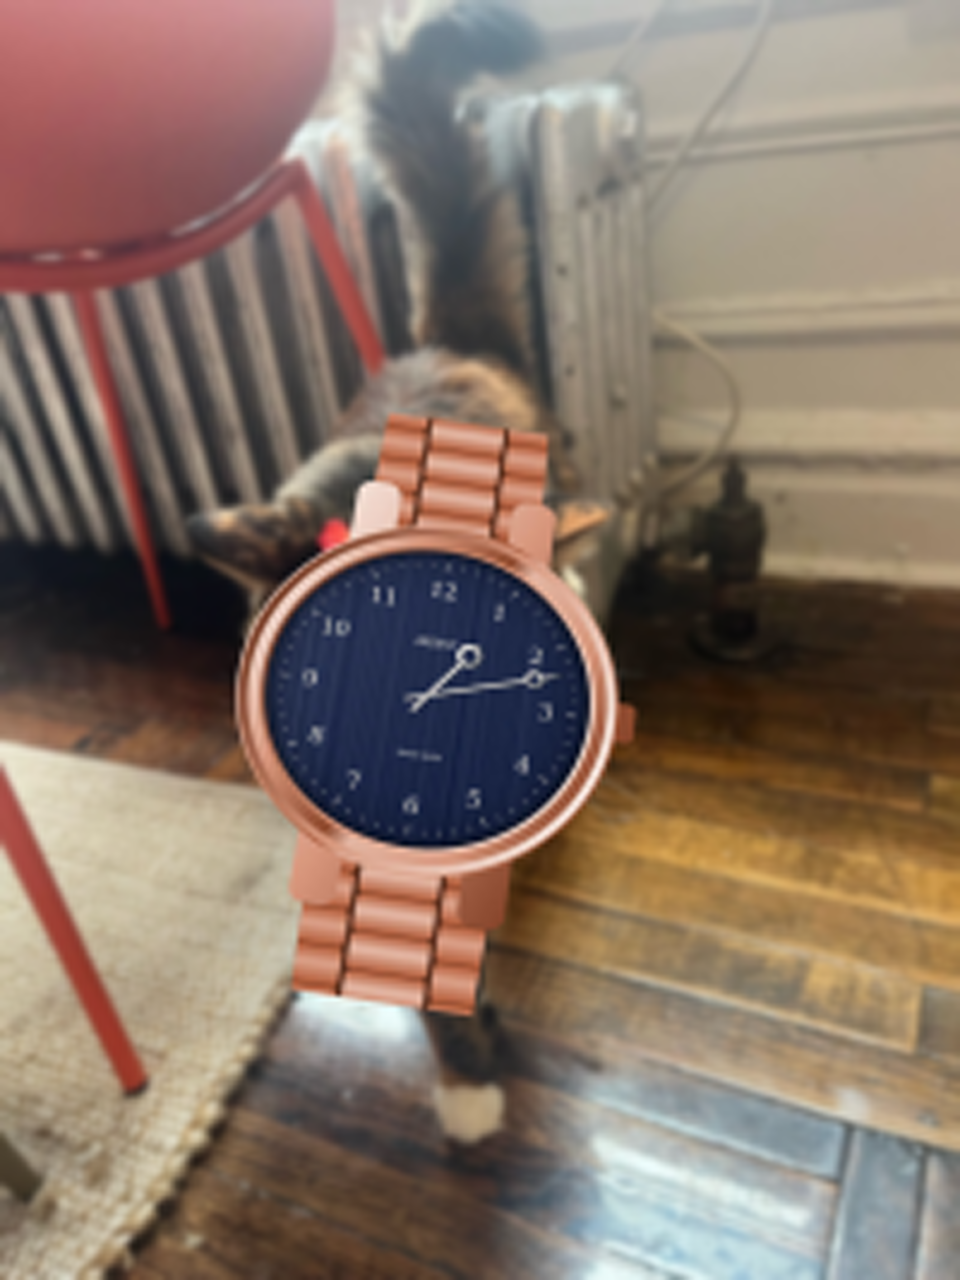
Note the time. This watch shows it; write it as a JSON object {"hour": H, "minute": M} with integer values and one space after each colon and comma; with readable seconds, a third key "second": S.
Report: {"hour": 1, "minute": 12}
